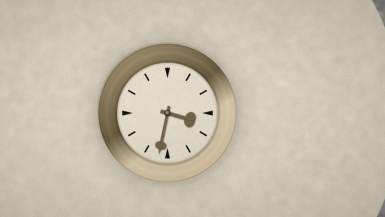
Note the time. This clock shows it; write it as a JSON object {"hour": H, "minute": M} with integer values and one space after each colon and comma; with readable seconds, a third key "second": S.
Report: {"hour": 3, "minute": 32}
